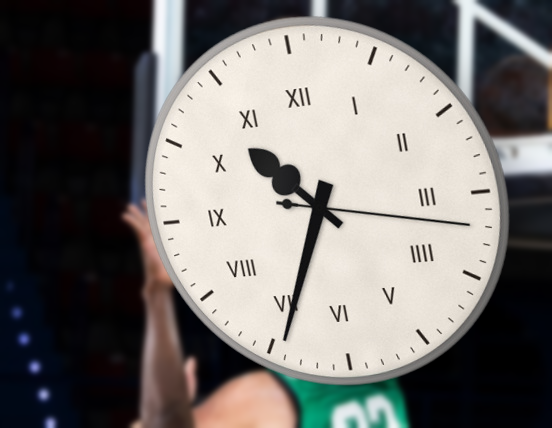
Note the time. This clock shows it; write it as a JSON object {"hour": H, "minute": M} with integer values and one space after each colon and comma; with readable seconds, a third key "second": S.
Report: {"hour": 10, "minute": 34, "second": 17}
